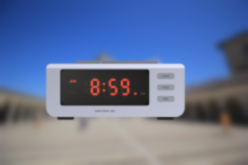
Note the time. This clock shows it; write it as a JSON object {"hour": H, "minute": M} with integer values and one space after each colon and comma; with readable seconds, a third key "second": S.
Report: {"hour": 8, "minute": 59}
